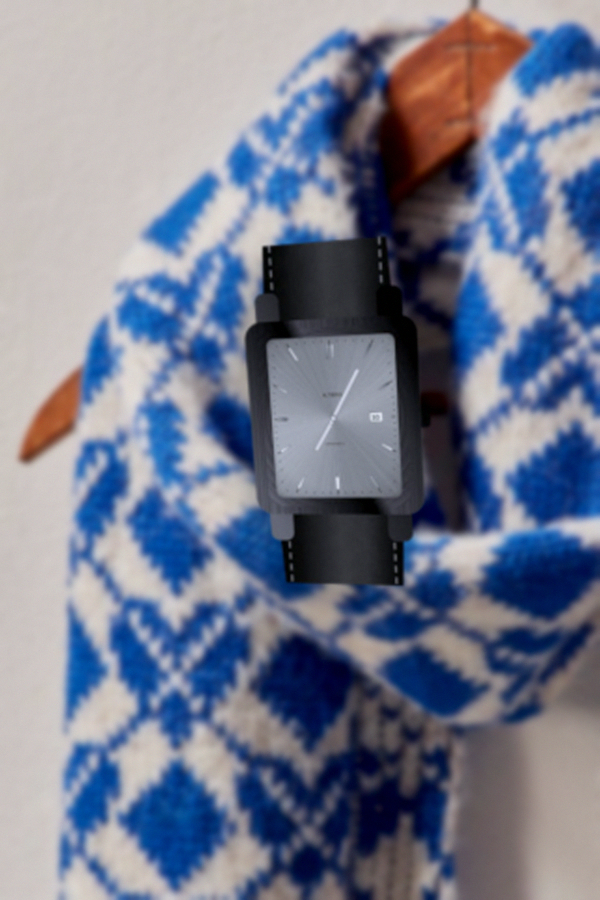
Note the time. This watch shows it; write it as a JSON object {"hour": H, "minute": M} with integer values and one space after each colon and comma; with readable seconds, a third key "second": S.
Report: {"hour": 7, "minute": 5}
